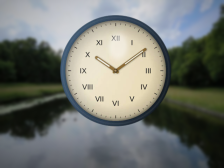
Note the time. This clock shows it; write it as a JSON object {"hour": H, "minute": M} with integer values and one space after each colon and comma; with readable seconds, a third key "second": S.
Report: {"hour": 10, "minute": 9}
